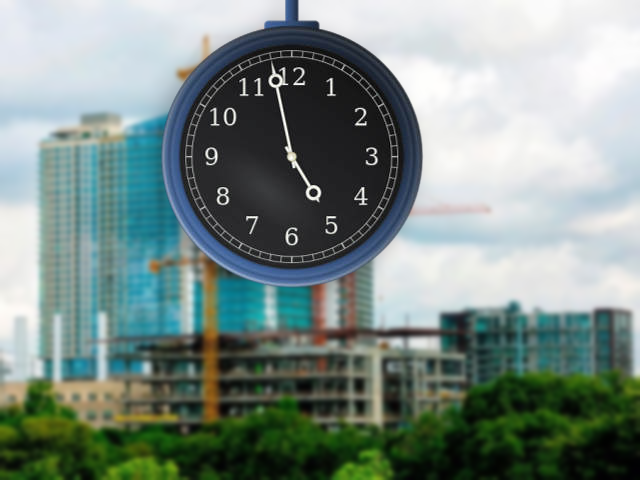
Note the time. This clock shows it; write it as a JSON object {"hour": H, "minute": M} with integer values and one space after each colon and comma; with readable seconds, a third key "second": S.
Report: {"hour": 4, "minute": 58}
